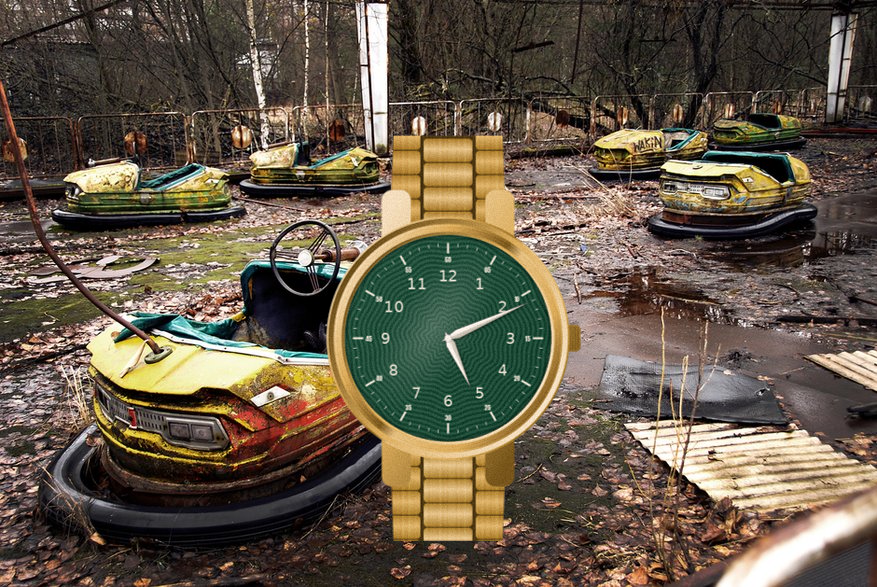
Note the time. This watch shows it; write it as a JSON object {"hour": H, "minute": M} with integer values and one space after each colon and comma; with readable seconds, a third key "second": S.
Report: {"hour": 5, "minute": 11}
